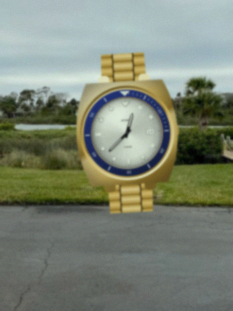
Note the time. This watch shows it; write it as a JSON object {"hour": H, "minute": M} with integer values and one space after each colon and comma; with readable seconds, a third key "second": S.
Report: {"hour": 12, "minute": 38}
